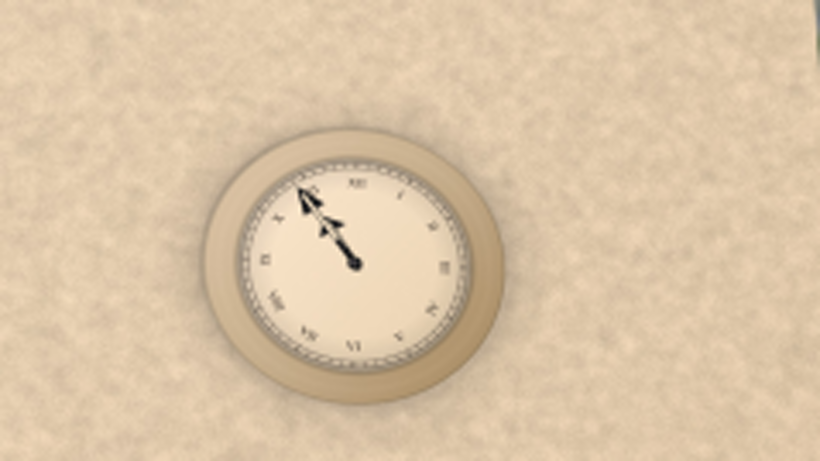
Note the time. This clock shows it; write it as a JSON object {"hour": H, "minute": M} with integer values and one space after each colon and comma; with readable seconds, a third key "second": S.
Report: {"hour": 10, "minute": 54}
